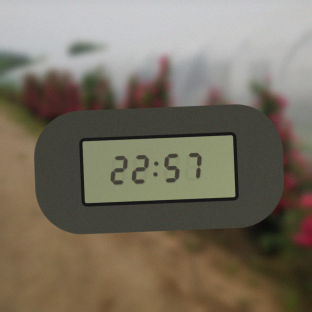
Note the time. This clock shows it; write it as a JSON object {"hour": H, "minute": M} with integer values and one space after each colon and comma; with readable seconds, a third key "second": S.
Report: {"hour": 22, "minute": 57}
